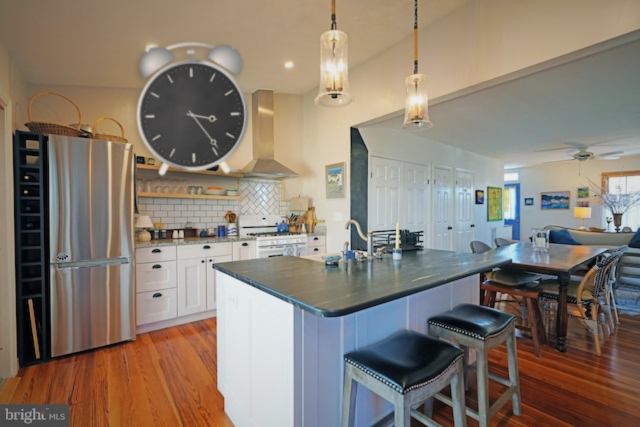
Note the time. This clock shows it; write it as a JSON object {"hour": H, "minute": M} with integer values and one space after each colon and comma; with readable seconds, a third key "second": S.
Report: {"hour": 3, "minute": 24}
